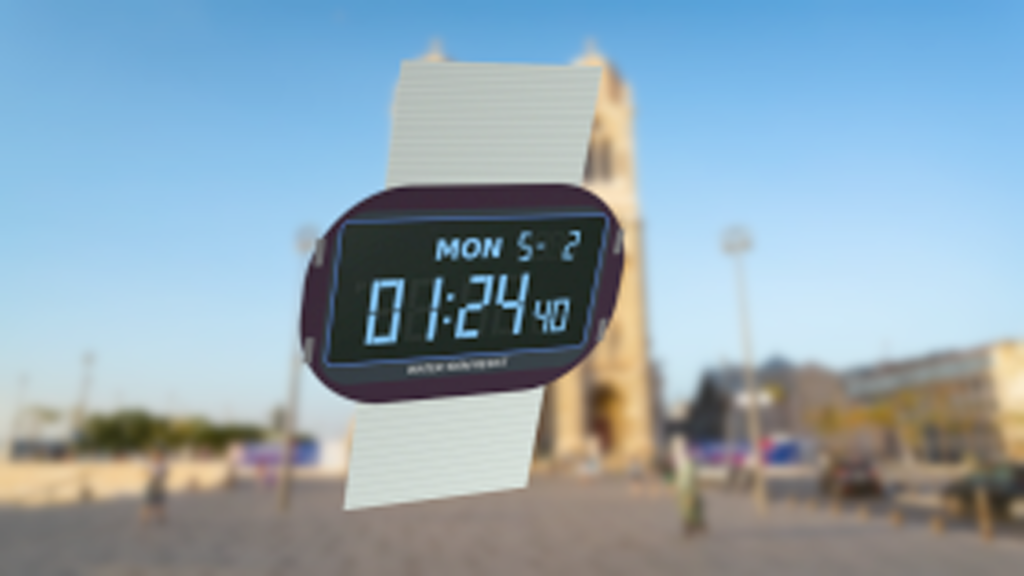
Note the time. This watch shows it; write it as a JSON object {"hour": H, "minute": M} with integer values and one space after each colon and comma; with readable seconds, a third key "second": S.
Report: {"hour": 1, "minute": 24, "second": 40}
